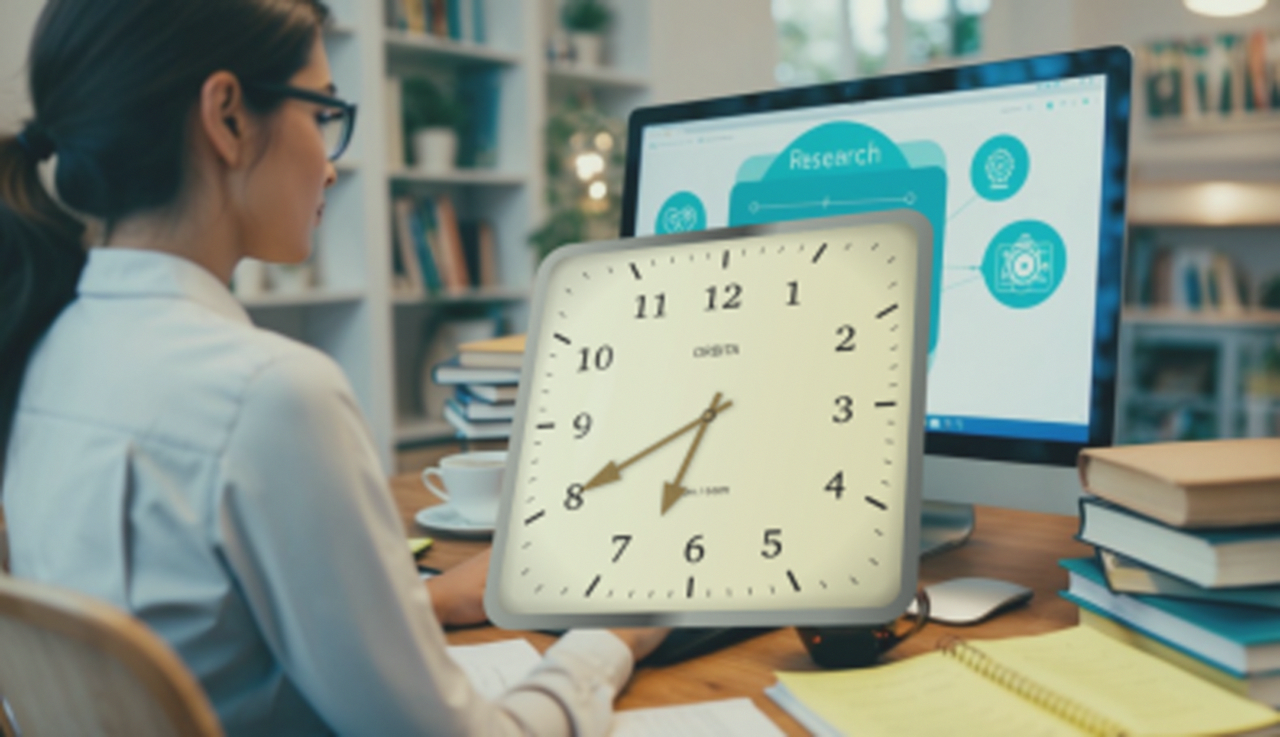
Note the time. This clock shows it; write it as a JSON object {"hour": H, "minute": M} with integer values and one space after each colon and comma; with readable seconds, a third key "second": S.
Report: {"hour": 6, "minute": 40}
